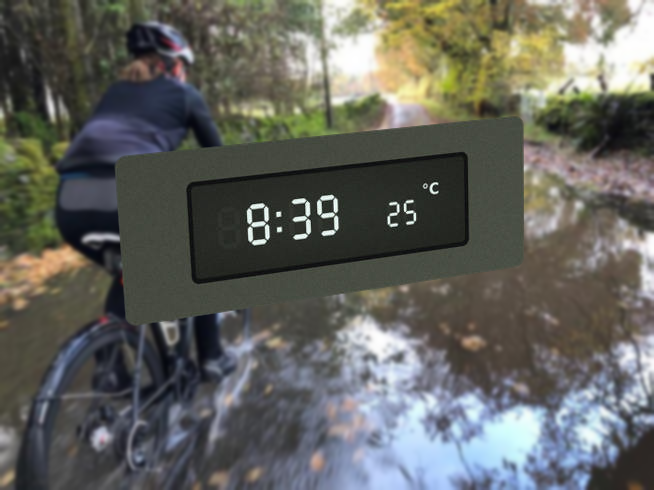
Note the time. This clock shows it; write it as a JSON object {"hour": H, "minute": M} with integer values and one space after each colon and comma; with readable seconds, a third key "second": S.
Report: {"hour": 8, "minute": 39}
